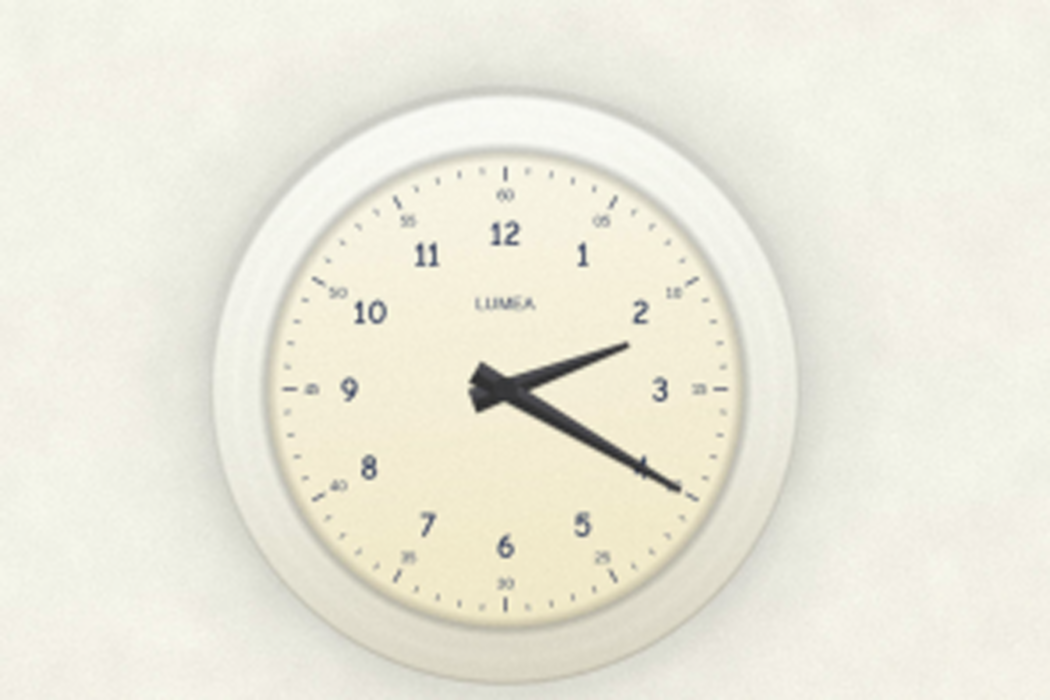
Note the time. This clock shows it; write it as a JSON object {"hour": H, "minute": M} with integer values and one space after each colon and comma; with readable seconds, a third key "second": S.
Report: {"hour": 2, "minute": 20}
